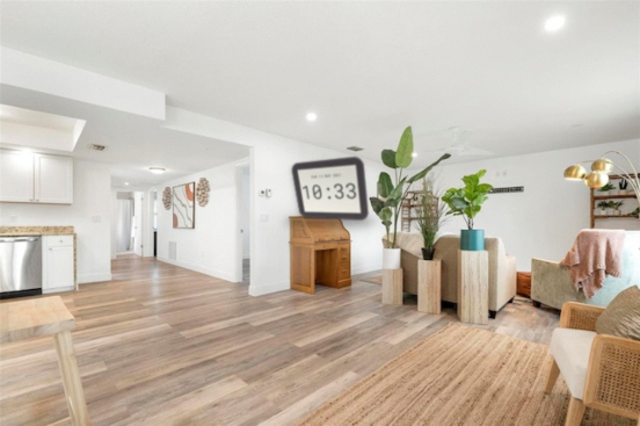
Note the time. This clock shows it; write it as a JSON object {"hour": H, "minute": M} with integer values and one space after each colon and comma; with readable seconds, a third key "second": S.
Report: {"hour": 10, "minute": 33}
